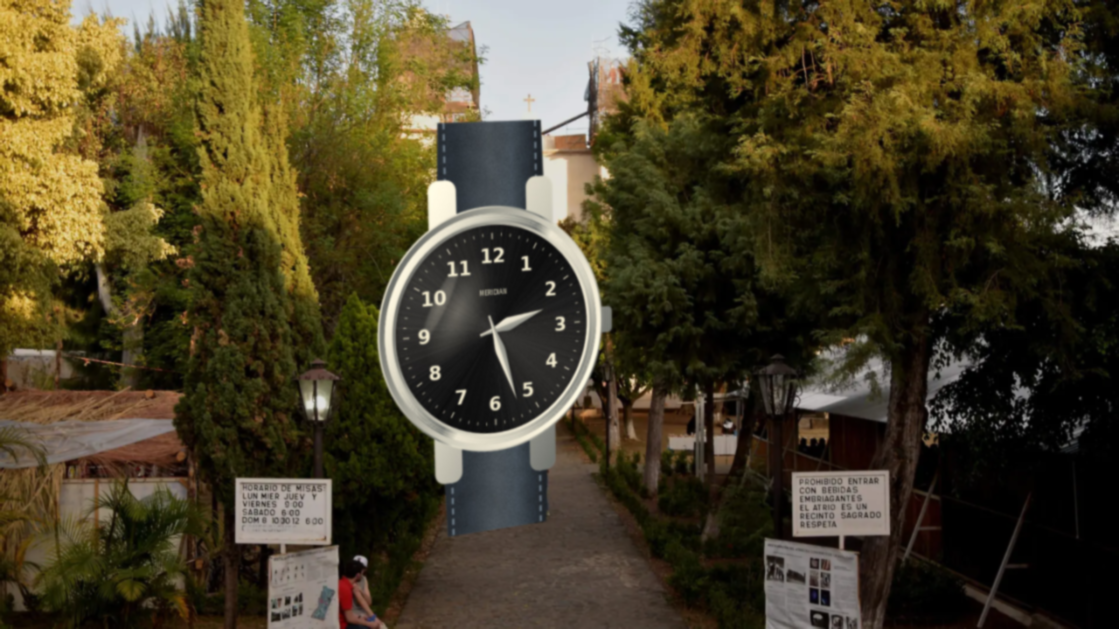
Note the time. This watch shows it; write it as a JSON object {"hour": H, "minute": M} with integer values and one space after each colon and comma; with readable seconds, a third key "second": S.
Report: {"hour": 2, "minute": 27}
